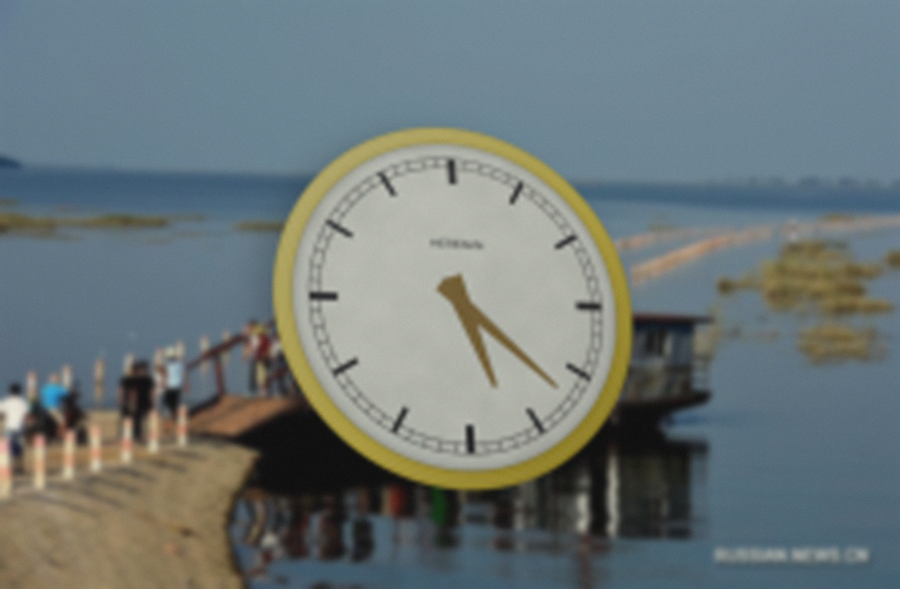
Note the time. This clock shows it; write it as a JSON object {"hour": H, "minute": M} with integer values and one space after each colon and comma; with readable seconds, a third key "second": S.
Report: {"hour": 5, "minute": 22}
